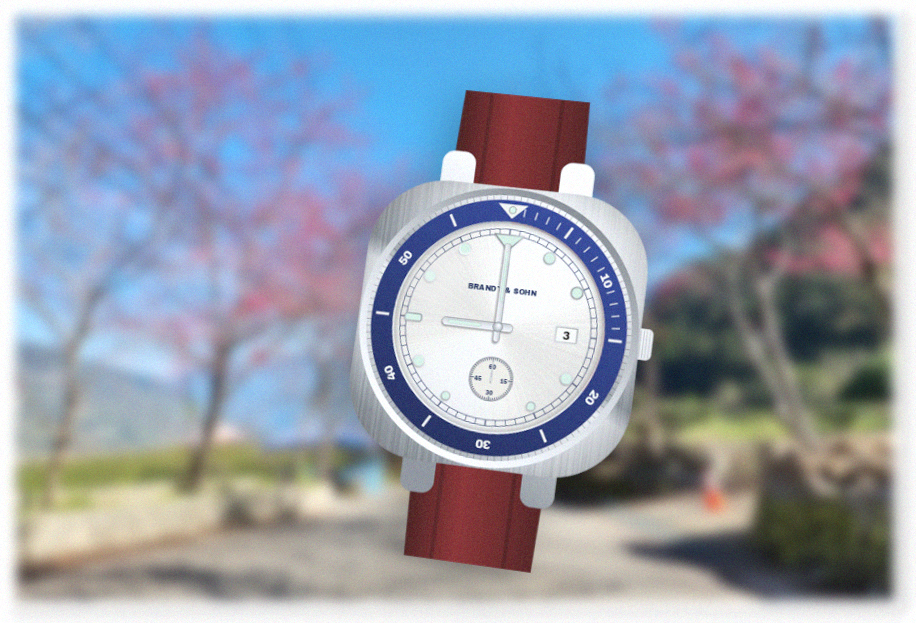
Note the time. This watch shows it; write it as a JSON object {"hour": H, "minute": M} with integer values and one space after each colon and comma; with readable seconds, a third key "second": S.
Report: {"hour": 9, "minute": 0}
